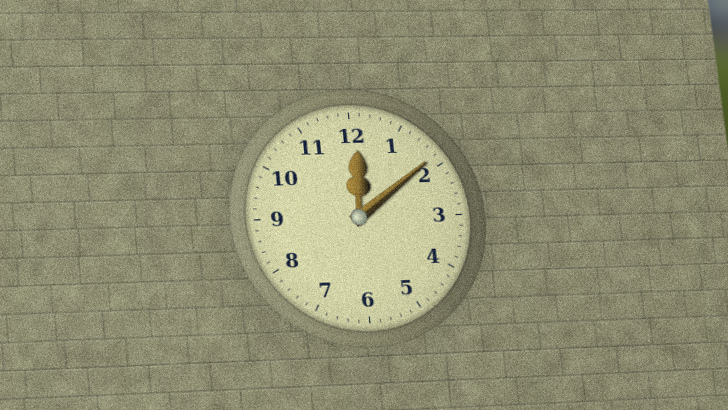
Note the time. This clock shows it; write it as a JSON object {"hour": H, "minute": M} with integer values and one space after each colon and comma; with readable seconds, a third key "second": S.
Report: {"hour": 12, "minute": 9}
